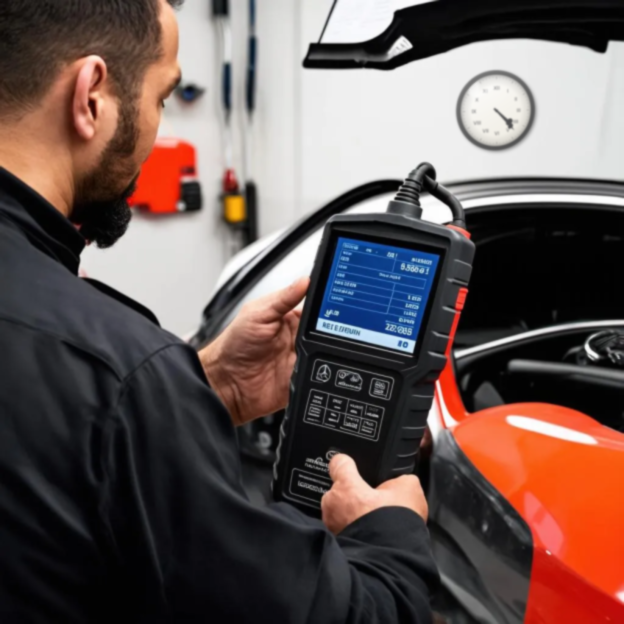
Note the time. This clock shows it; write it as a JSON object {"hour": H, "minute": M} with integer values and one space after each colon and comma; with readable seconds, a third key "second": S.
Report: {"hour": 4, "minute": 23}
